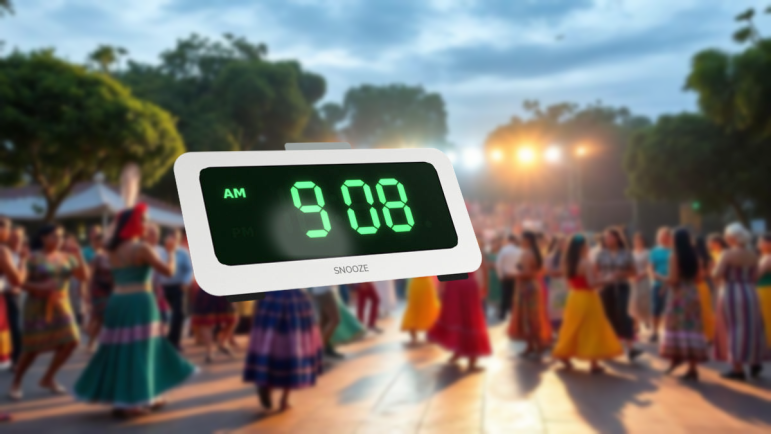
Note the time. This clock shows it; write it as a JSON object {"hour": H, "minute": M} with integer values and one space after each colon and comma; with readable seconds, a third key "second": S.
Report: {"hour": 9, "minute": 8}
